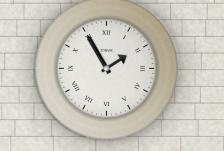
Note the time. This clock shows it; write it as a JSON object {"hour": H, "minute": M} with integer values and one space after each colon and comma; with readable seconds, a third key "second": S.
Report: {"hour": 1, "minute": 55}
